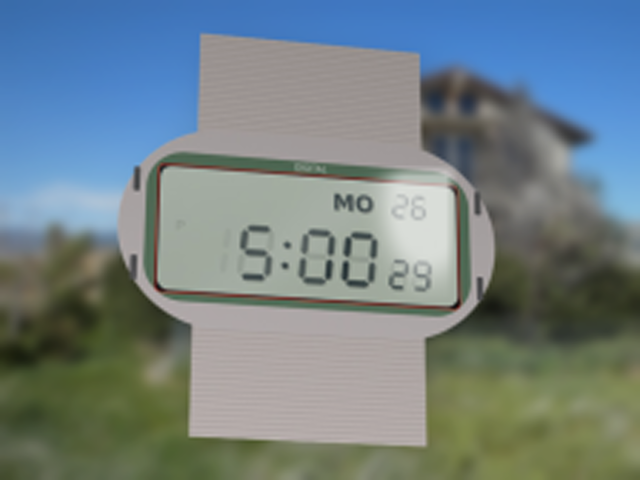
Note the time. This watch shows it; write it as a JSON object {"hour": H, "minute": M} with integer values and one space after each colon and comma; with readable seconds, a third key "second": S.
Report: {"hour": 5, "minute": 0, "second": 29}
